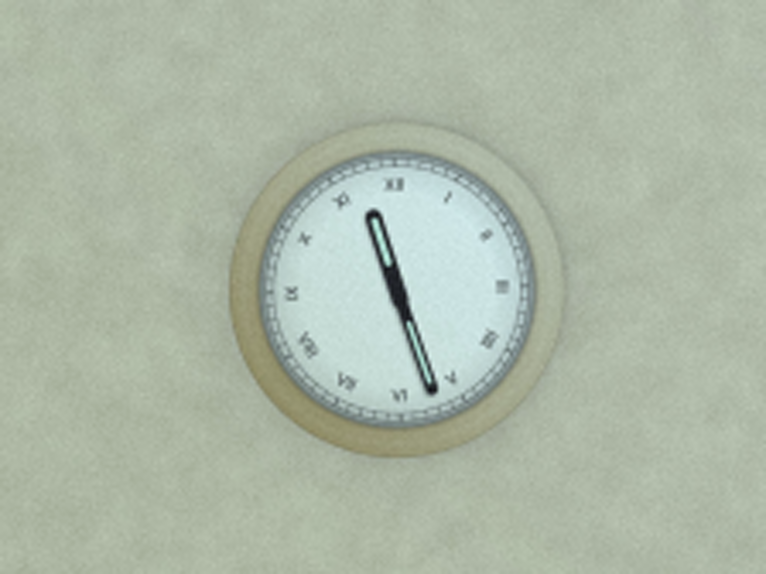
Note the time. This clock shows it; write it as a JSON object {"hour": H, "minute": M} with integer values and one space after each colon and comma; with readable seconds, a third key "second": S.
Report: {"hour": 11, "minute": 27}
